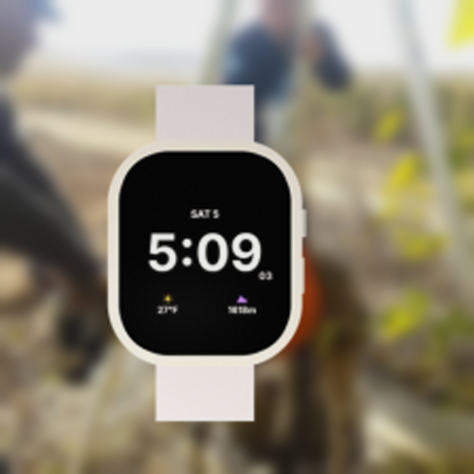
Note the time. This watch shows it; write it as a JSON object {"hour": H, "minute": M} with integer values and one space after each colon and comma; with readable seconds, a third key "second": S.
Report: {"hour": 5, "minute": 9}
